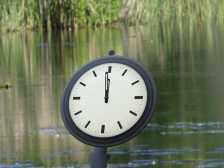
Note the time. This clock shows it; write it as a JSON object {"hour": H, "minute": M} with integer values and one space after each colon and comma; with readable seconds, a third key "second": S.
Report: {"hour": 11, "minute": 59}
